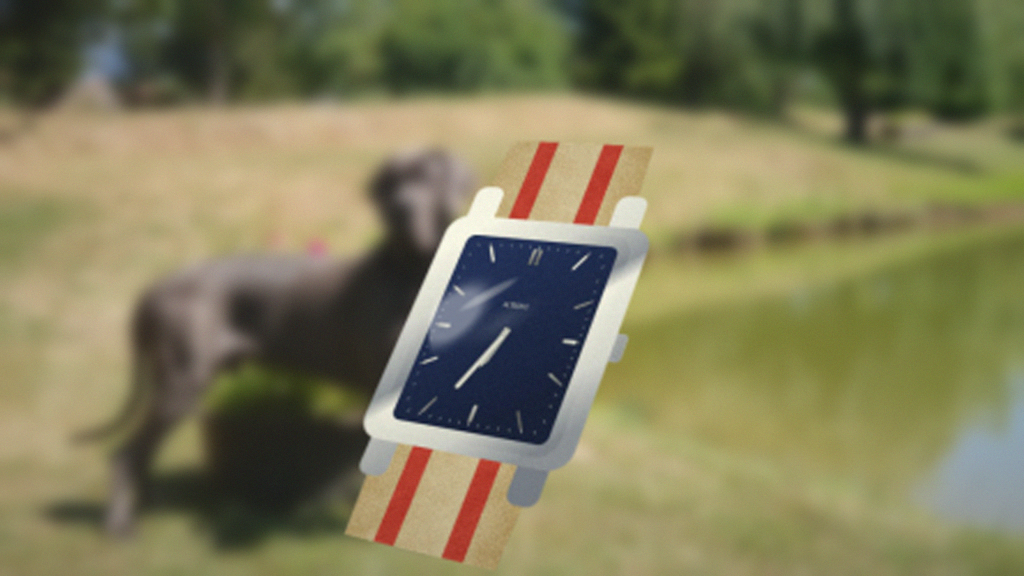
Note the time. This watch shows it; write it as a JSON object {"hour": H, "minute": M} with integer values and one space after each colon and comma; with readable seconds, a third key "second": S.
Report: {"hour": 6, "minute": 34}
